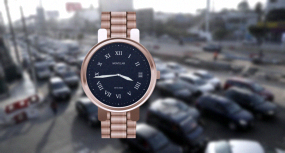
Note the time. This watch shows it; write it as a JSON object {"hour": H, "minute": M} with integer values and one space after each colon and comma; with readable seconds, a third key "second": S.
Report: {"hour": 3, "minute": 44}
